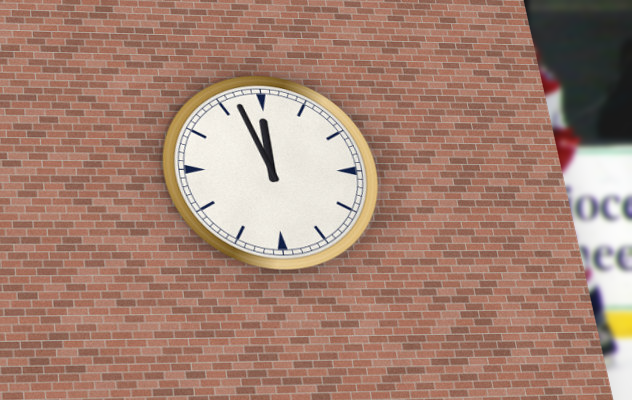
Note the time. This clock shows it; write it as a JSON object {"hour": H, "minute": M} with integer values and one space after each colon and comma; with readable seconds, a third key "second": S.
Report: {"hour": 11, "minute": 57}
